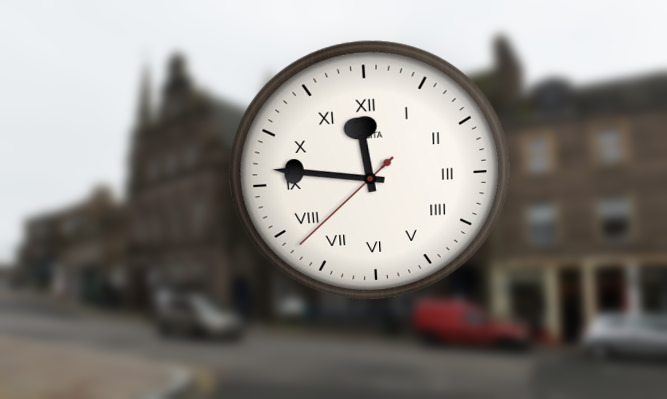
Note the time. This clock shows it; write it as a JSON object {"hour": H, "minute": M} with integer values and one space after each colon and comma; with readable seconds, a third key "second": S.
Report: {"hour": 11, "minute": 46, "second": 38}
